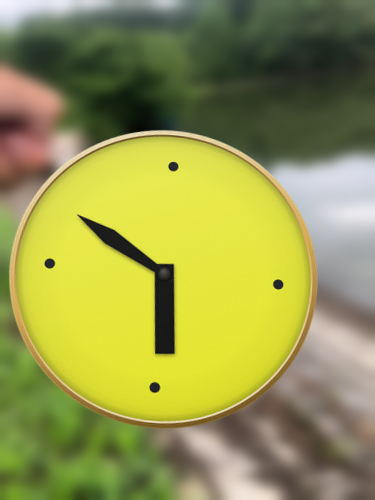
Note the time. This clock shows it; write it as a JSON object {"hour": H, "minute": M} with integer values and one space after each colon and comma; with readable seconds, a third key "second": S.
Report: {"hour": 5, "minute": 50}
